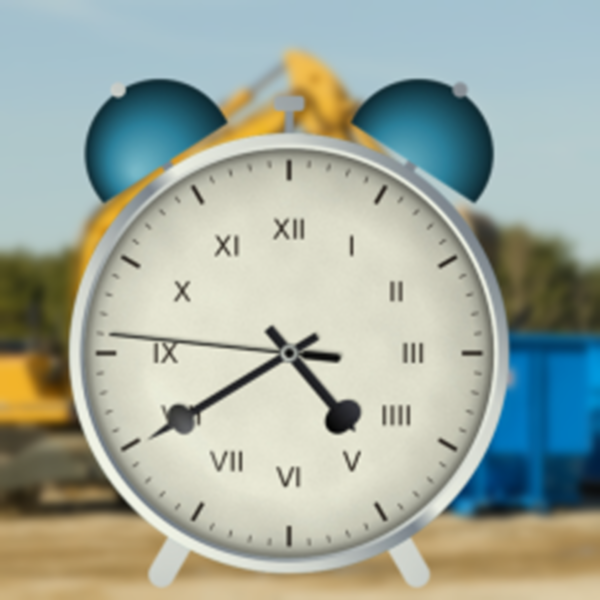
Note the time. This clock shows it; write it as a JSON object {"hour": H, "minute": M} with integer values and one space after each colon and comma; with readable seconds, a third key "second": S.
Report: {"hour": 4, "minute": 39, "second": 46}
